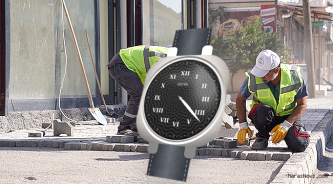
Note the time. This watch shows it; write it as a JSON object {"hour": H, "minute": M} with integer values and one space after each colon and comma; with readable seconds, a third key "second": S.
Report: {"hour": 4, "minute": 22}
